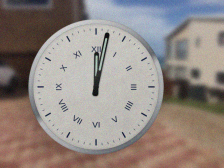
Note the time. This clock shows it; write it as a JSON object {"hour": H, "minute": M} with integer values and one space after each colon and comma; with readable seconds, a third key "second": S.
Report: {"hour": 12, "minute": 2}
